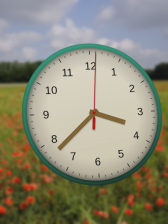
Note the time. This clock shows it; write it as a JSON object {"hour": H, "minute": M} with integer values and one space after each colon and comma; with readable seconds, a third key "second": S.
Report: {"hour": 3, "minute": 38, "second": 1}
